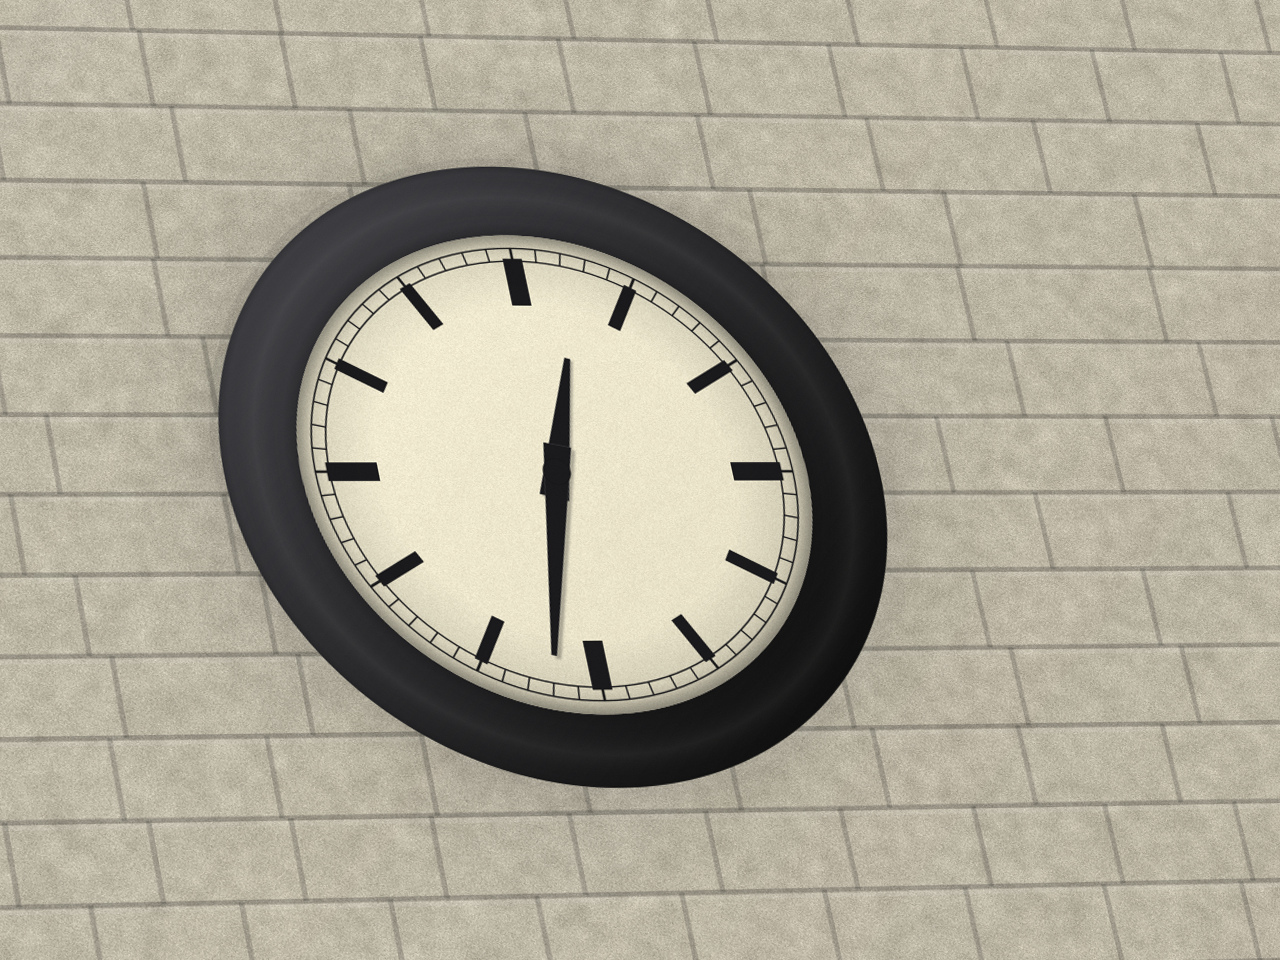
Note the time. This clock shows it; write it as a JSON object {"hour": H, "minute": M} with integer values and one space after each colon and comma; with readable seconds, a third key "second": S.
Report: {"hour": 12, "minute": 32}
